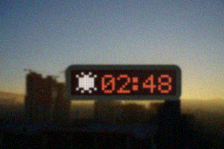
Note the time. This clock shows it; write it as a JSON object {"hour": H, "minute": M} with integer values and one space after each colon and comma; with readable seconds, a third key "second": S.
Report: {"hour": 2, "minute": 48}
